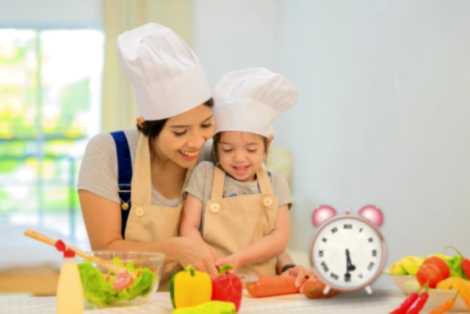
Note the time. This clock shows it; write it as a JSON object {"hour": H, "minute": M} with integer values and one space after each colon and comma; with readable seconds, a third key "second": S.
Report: {"hour": 5, "minute": 30}
